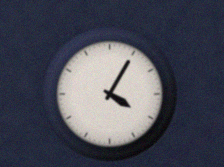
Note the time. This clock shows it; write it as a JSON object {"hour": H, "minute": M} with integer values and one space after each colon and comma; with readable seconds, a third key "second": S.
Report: {"hour": 4, "minute": 5}
